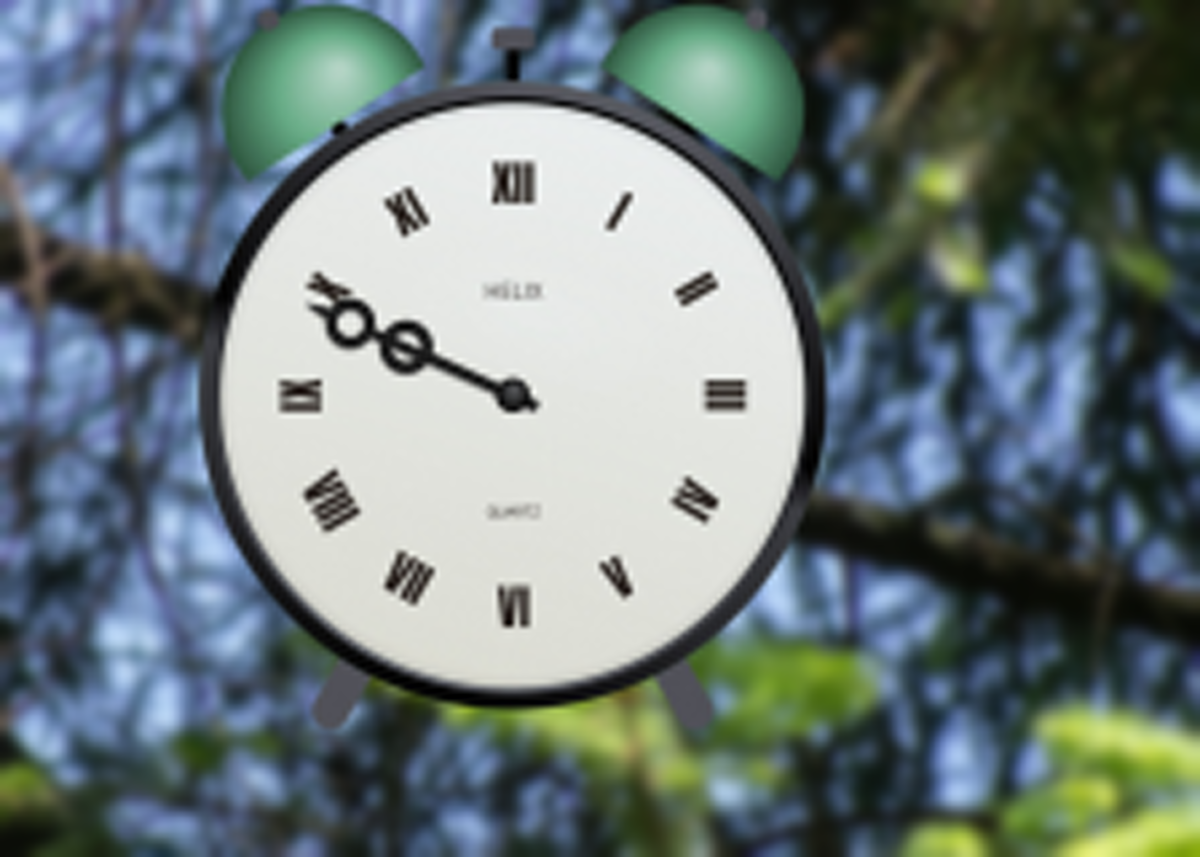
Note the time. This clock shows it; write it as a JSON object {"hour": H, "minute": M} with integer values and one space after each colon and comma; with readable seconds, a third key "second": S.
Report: {"hour": 9, "minute": 49}
